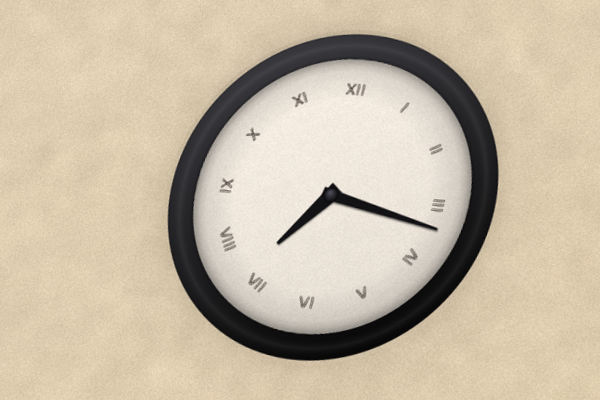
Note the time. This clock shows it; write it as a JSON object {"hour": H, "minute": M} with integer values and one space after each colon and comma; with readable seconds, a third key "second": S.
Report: {"hour": 7, "minute": 17}
